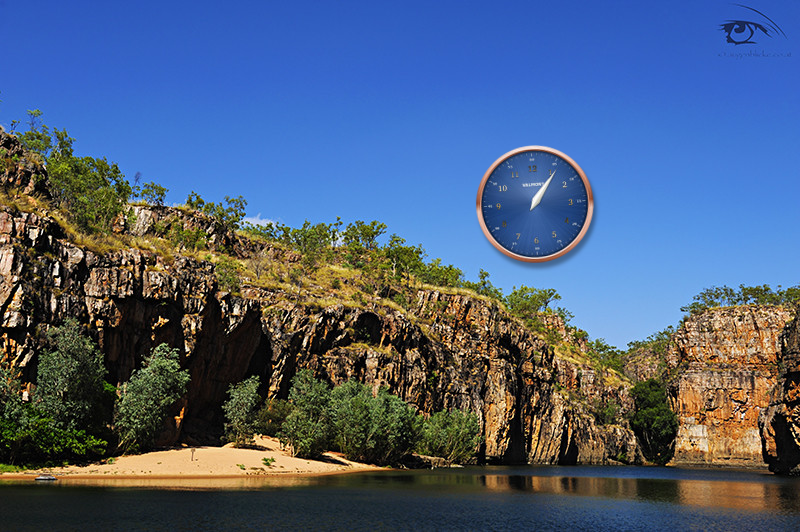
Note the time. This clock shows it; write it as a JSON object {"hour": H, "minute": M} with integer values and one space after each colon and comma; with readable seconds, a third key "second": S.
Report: {"hour": 1, "minute": 6}
